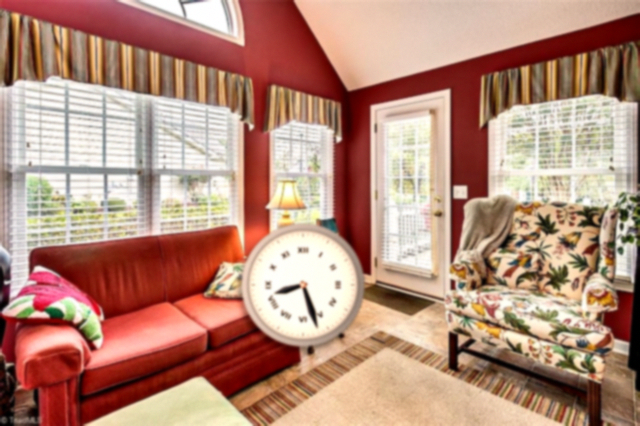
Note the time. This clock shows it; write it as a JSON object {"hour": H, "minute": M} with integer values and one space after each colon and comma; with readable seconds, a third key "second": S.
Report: {"hour": 8, "minute": 27}
